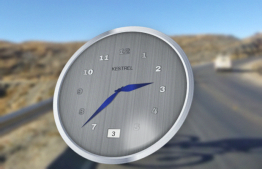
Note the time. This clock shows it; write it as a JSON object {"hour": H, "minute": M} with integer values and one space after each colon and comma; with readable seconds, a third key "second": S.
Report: {"hour": 2, "minute": 37}
